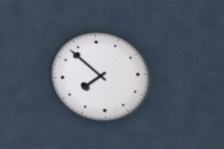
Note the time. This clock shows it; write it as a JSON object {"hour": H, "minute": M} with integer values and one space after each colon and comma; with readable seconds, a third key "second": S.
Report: {"hour": 7, "minute": 53}
